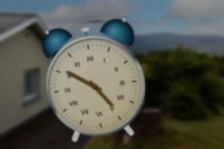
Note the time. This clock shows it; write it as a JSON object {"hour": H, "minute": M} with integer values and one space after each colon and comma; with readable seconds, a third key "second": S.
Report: {"hour": 4, "minute": 51}
